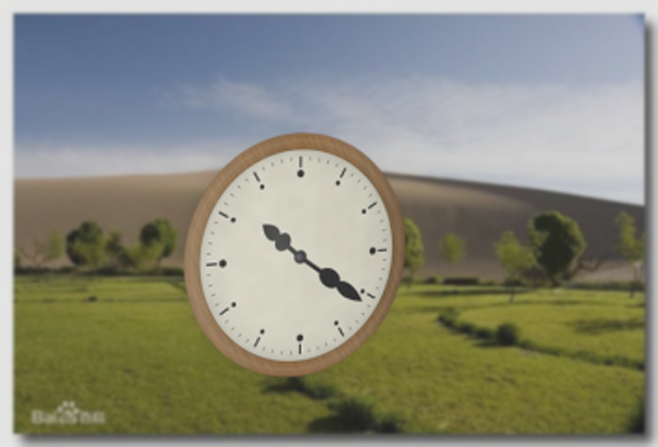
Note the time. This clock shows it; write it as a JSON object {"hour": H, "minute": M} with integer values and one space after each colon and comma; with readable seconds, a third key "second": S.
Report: {"hour": 10, "minute": 21}
